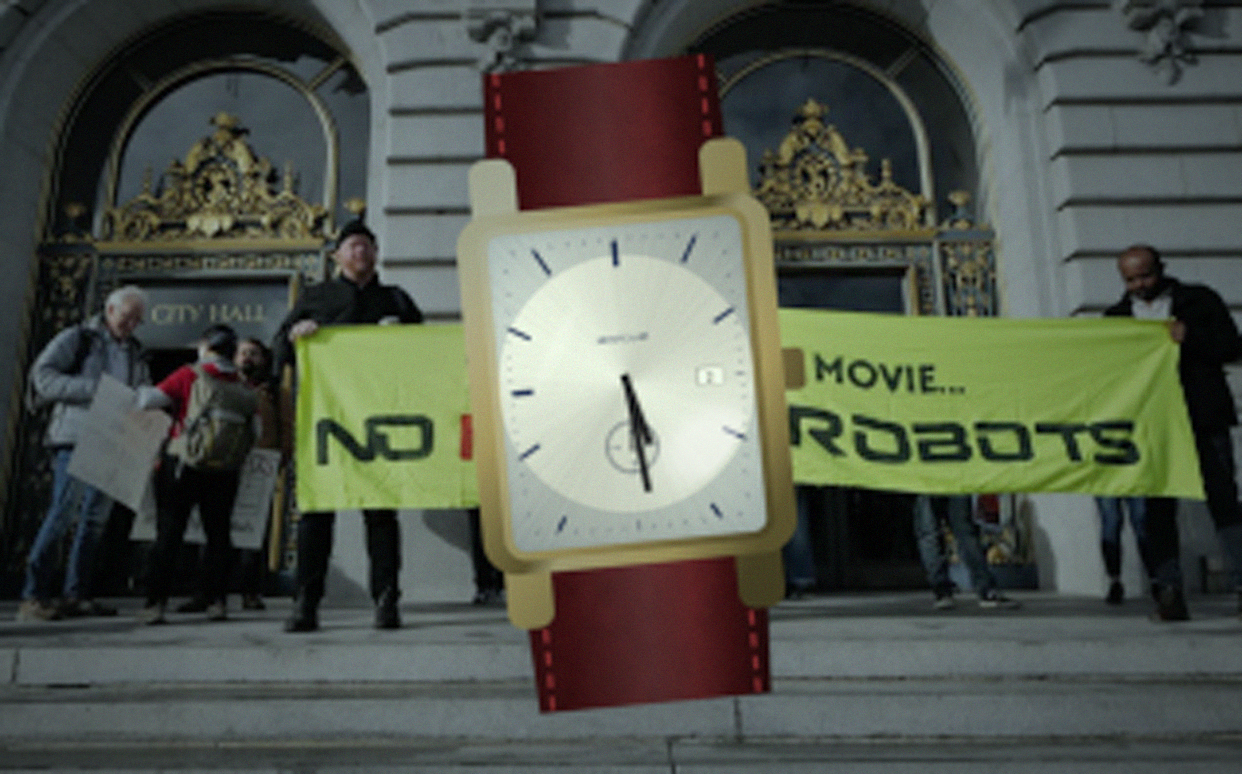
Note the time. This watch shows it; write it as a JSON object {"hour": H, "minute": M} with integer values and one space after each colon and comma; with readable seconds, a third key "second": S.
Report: {"hour": 5, "minute": 29}
